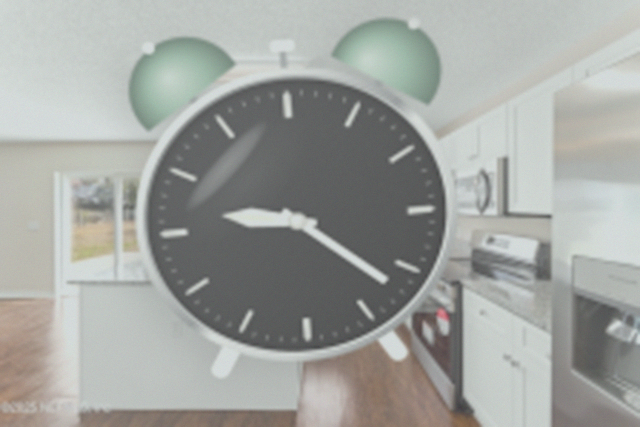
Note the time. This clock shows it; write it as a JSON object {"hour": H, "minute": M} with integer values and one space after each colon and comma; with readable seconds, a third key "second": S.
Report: {"hour": 9, "minute": 22}
